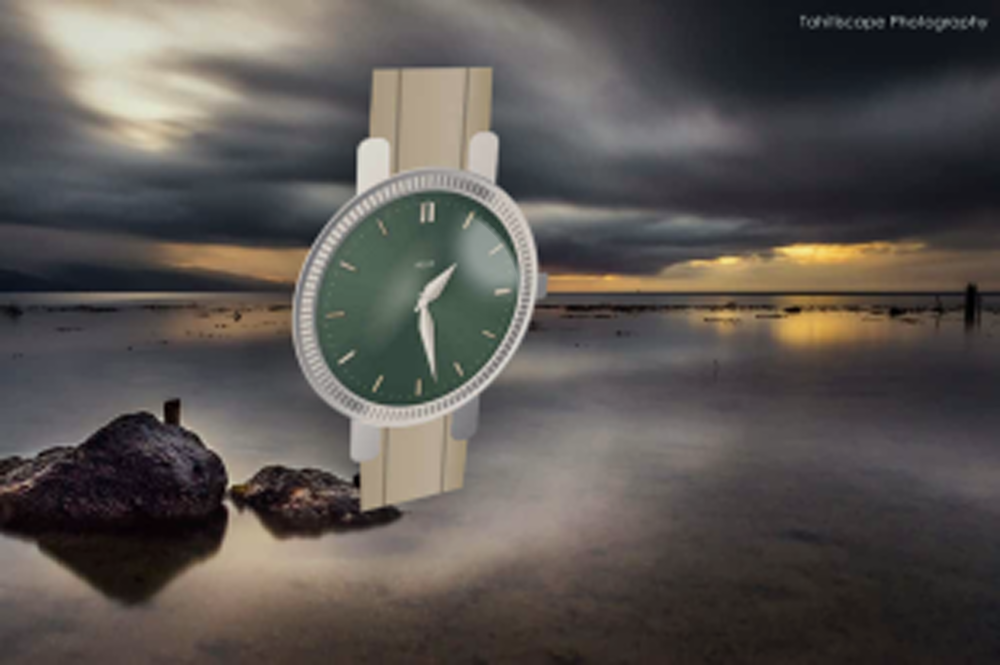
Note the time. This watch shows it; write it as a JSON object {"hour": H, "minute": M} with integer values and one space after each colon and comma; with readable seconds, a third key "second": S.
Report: {"hour": 1, "minute": 28}
